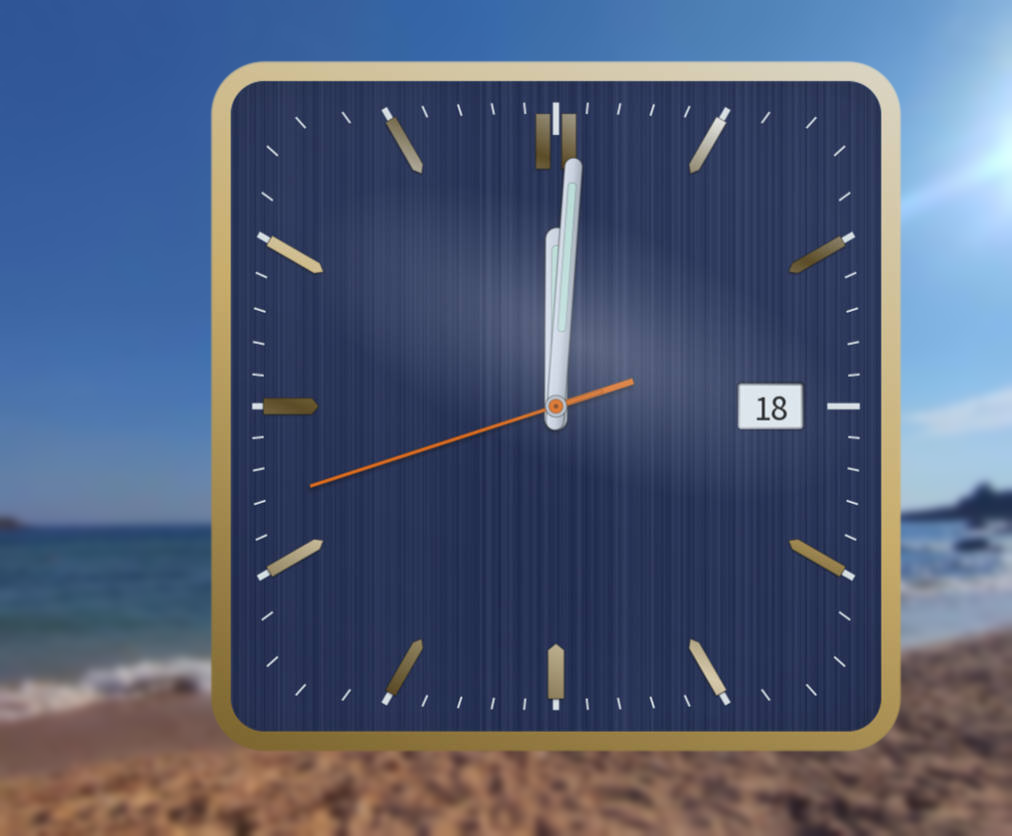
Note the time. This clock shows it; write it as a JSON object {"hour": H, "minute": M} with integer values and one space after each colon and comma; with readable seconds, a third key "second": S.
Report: {"hour": 12, "minute": 0, "second": 42}
